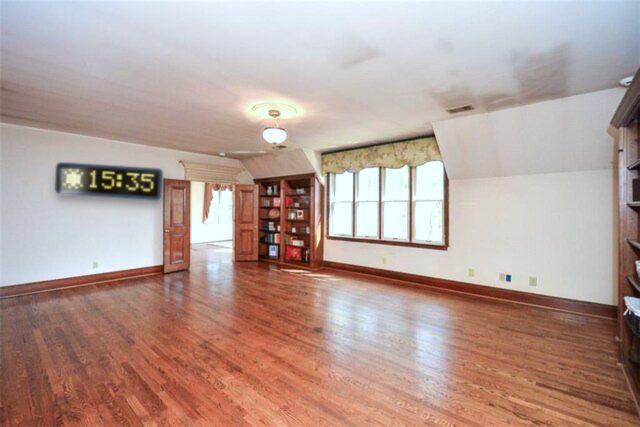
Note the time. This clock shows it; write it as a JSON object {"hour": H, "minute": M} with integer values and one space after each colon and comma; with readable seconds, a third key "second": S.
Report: {"hour": 15, "minute": 35}
